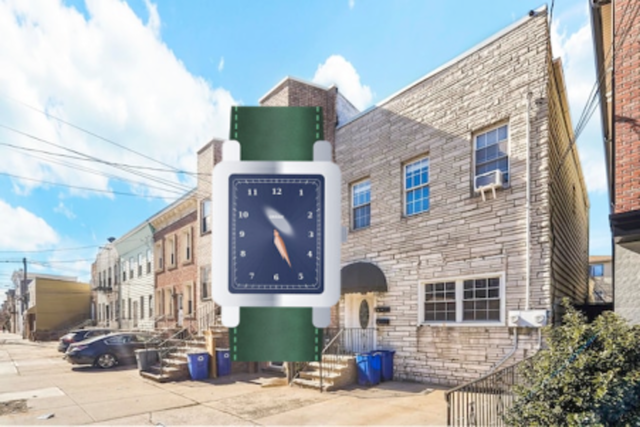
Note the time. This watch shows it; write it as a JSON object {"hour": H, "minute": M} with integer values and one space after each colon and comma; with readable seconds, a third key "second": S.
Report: {"hour": 5, "minute": 26}
